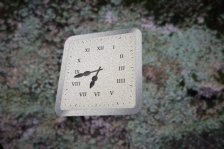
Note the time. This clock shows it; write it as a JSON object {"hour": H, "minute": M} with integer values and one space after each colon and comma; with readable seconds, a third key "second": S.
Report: {"hour": 6, "minute": 43}
